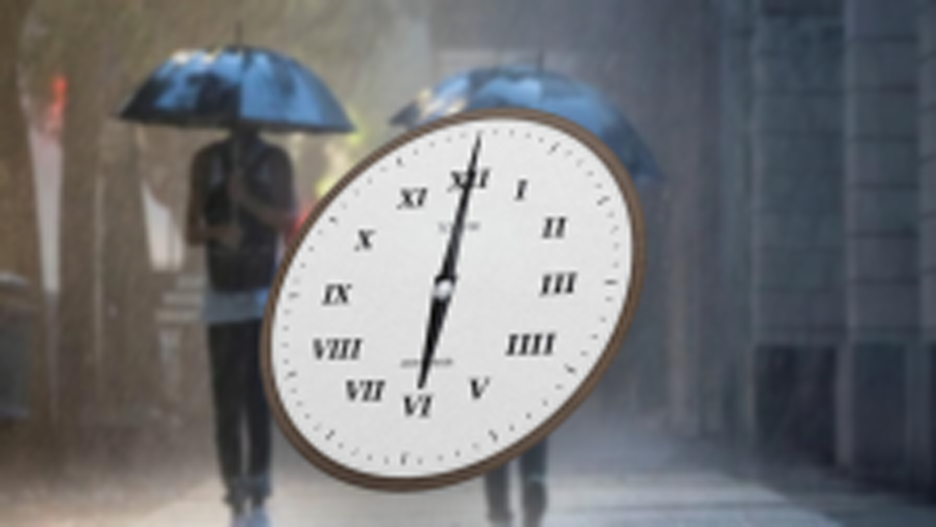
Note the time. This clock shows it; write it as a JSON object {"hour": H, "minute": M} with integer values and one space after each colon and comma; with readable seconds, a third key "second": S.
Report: {"hour": 6, "minute": 0}
